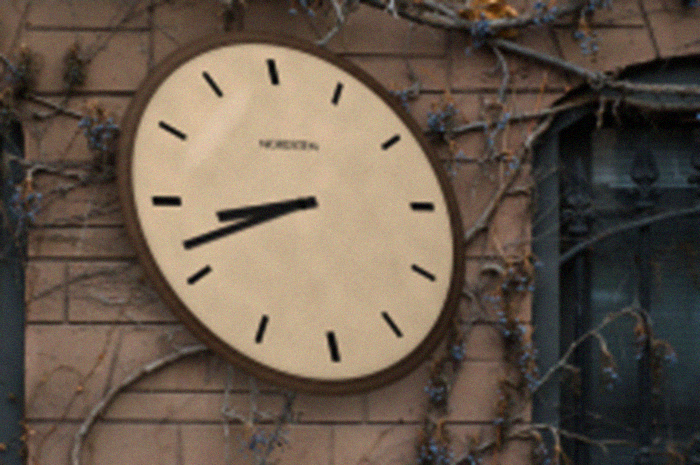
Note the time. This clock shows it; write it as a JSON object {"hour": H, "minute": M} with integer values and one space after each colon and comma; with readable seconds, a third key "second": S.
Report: {"hour": 8, "minute": 42}
